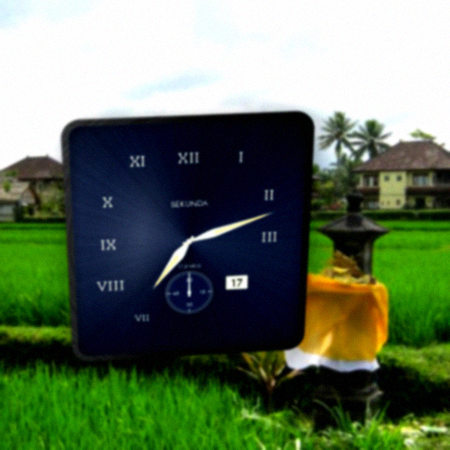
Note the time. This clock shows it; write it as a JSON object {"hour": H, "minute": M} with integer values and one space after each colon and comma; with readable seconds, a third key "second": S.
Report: {"hour": 7, "minute": 12}
